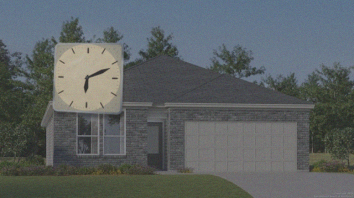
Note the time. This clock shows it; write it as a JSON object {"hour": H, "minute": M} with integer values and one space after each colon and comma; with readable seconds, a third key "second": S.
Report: {"hour": 6, "minute": 11}
